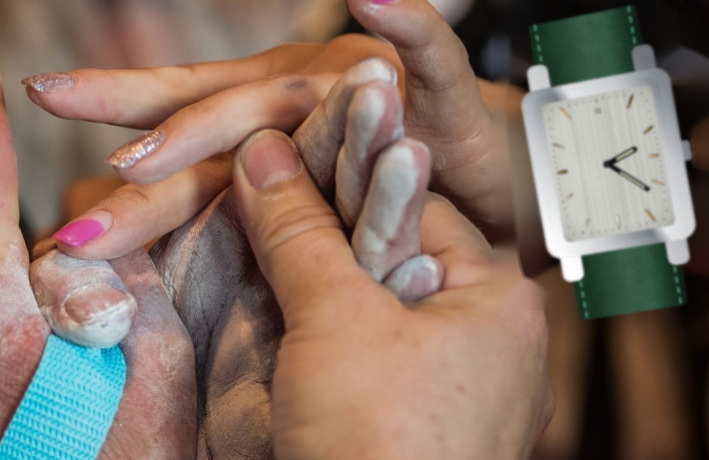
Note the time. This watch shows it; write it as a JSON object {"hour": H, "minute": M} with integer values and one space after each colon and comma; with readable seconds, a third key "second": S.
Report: {"hour": 2, "minute": 22}
